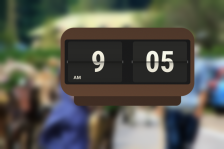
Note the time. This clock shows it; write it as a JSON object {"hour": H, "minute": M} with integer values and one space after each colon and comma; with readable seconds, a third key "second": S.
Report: {"hour": 9, "minute": 5}
